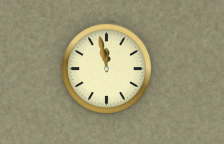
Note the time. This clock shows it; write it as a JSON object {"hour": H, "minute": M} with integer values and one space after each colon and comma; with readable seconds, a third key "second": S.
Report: {"hour": 11, "minute": 58}
